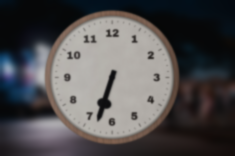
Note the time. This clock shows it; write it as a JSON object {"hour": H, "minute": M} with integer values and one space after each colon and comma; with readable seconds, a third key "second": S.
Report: {"hour": 6, "minute": 33}
